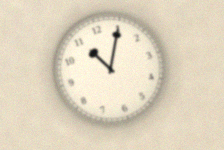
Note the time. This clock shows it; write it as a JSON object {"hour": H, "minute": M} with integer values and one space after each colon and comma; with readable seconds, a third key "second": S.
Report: {"hour": 11, "minute": 5}
